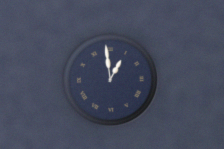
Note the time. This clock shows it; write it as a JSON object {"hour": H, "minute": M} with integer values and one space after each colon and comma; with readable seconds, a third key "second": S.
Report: {"hour": 12, "minute": 59}
